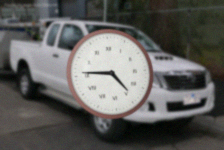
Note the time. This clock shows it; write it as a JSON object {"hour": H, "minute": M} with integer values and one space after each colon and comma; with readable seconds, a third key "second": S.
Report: {"hour": 4, "minute": 46}
